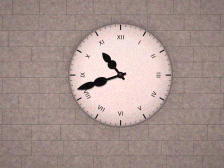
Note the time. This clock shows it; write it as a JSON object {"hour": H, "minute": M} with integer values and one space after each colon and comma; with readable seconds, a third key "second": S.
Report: {"hour": 10, "minute": 42}
